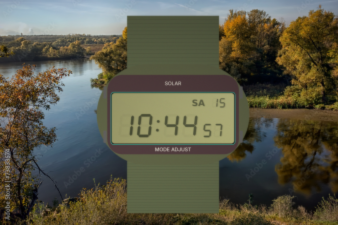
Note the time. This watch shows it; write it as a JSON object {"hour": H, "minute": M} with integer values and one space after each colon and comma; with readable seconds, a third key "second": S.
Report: {"hour": 10, "minute": 44, "second": 57}
